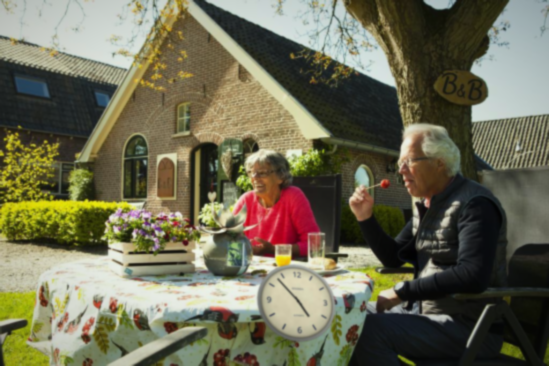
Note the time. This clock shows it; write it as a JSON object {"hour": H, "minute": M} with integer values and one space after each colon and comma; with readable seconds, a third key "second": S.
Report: {"hour": 4, "minute": 53}
